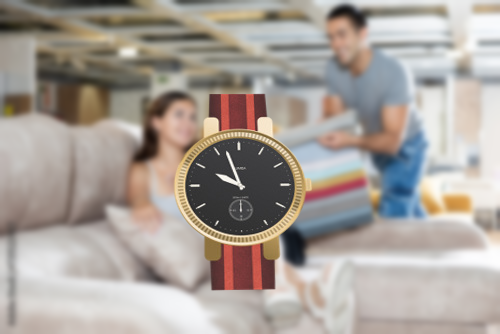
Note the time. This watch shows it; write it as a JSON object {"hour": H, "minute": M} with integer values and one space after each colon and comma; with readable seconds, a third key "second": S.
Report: {"hour": 9, "minute": 57}
